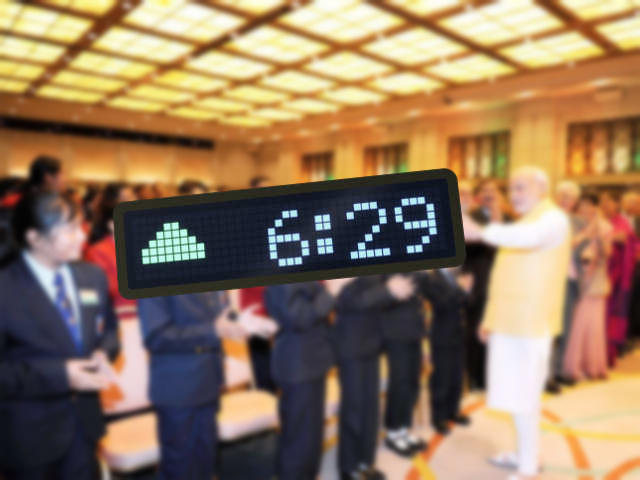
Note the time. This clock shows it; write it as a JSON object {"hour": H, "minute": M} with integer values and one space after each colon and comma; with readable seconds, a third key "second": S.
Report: {"hour": 6, "minute": 29}
